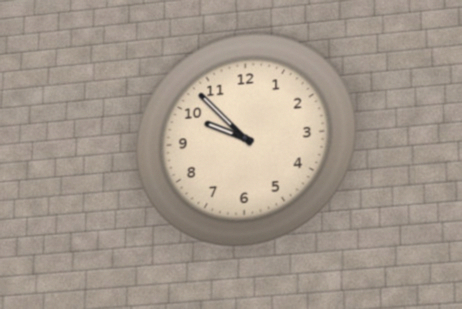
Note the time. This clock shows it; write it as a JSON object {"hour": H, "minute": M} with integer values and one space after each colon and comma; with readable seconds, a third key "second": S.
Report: {"hour": 9, "minute": 53}
